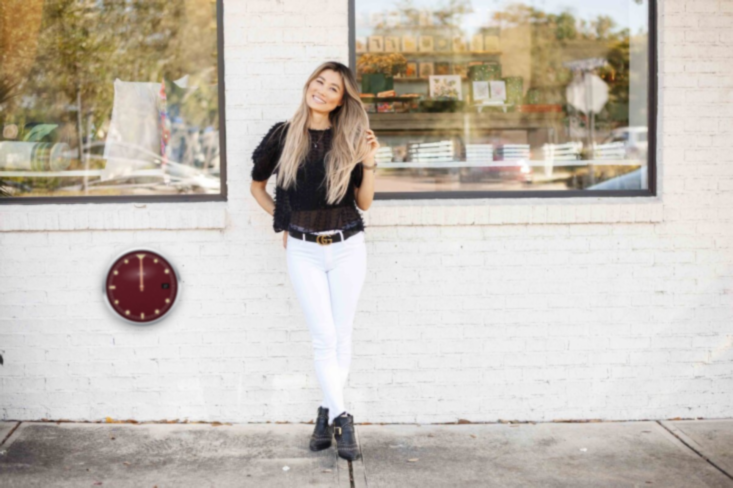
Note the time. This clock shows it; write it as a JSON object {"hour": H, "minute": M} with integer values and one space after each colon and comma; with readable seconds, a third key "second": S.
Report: {"hour": 12, "minute": 0}
